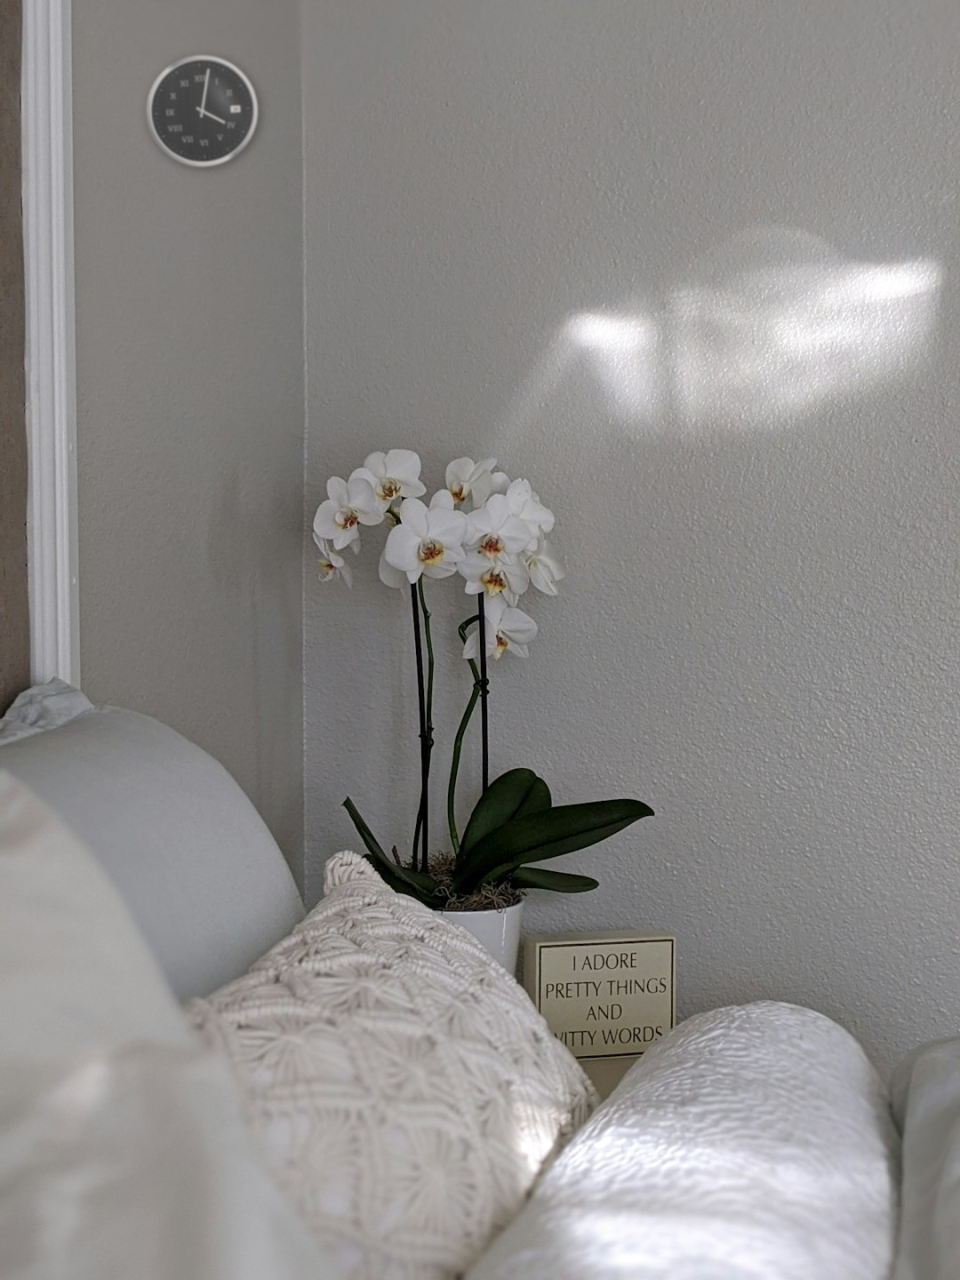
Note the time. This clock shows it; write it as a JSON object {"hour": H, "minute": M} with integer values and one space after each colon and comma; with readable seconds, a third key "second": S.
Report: {"hour": 4, "minute": 2}
